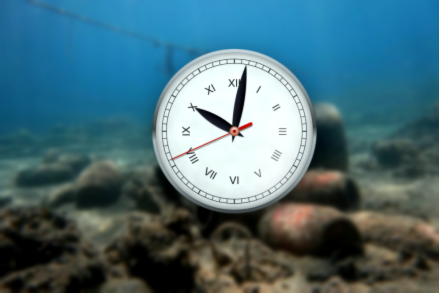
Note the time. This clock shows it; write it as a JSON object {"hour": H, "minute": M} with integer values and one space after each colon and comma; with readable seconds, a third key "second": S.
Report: {"hour": 10, "minute": 1, "second": 41}
